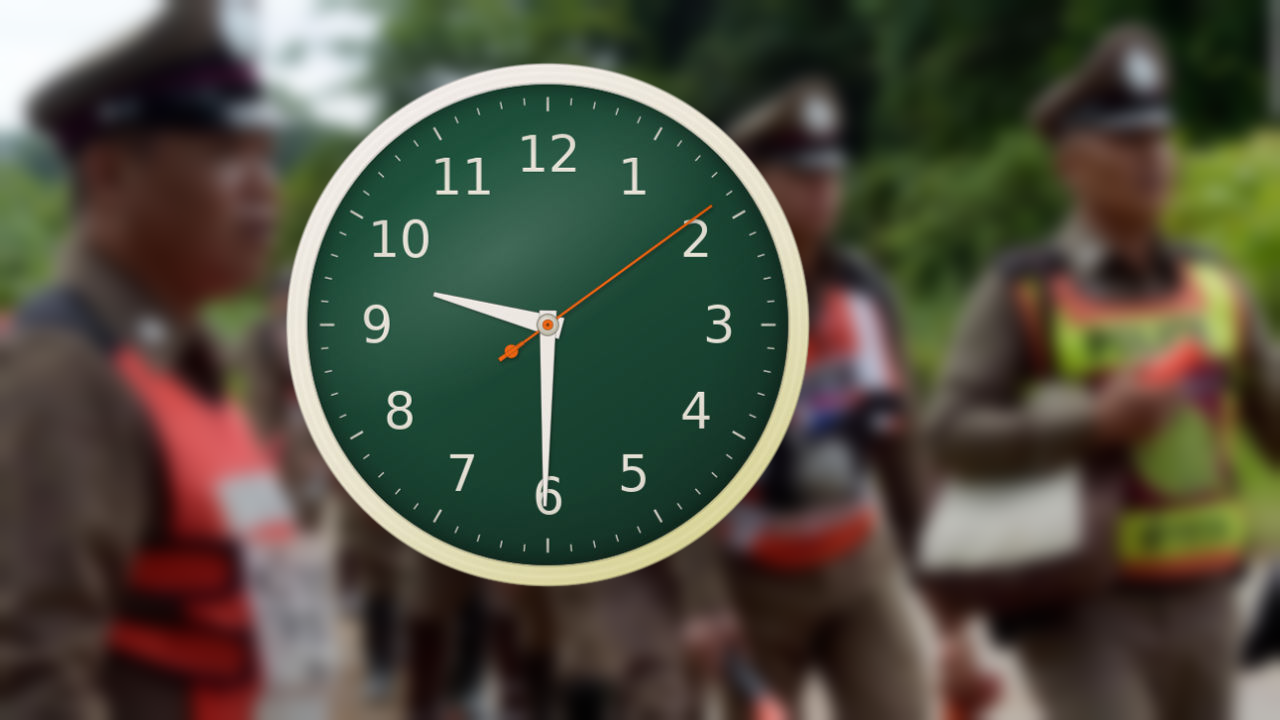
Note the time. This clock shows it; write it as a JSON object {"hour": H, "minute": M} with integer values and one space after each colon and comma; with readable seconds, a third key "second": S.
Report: {"hour": 9, "minute": 30, "second": 9}
